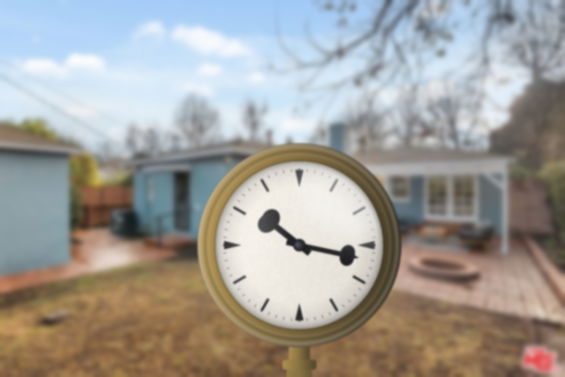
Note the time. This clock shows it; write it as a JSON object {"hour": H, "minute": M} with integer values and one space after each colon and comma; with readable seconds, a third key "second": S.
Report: {"hour": 10, "minute": 17}
